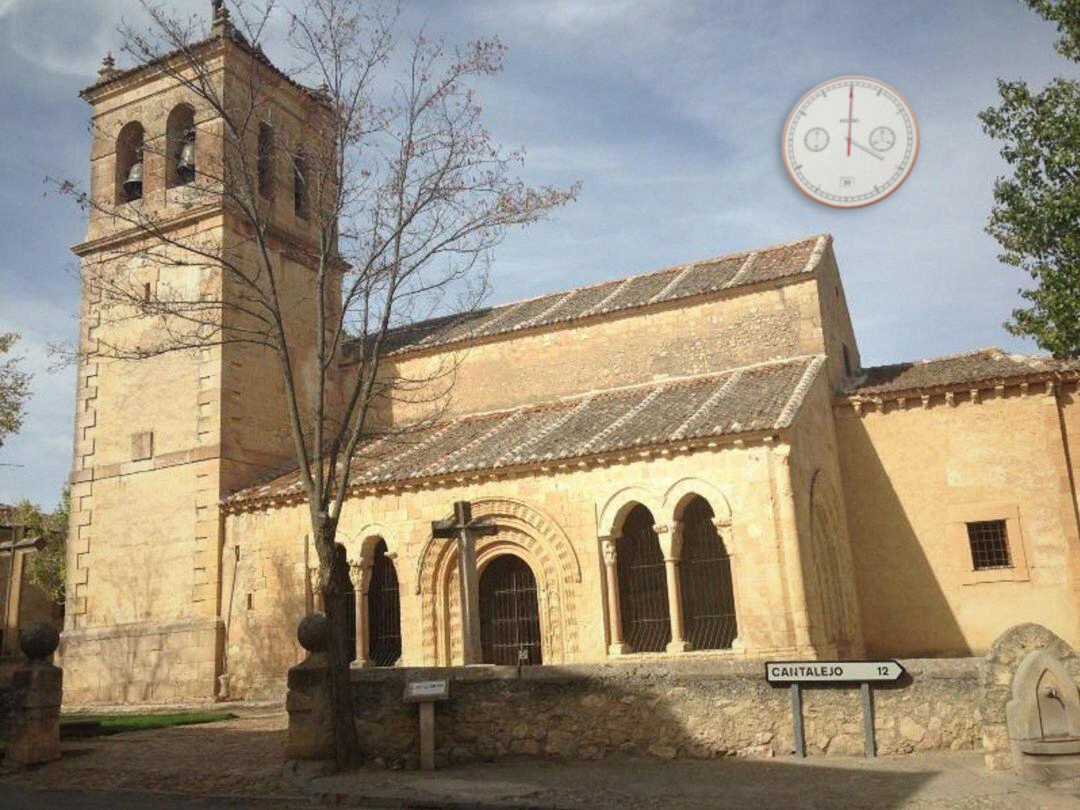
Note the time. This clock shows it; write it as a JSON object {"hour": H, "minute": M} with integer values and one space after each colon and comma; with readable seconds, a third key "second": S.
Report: {"hour": 4, "minute": 0}
